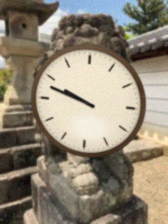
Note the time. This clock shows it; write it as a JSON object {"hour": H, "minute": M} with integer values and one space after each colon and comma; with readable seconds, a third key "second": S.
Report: {"hour": 9, "minute": 48}
